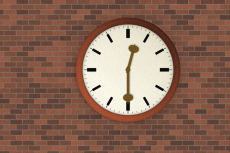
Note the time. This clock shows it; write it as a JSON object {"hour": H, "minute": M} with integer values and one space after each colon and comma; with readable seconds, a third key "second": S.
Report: {"hour": 12, "minute": 30}
